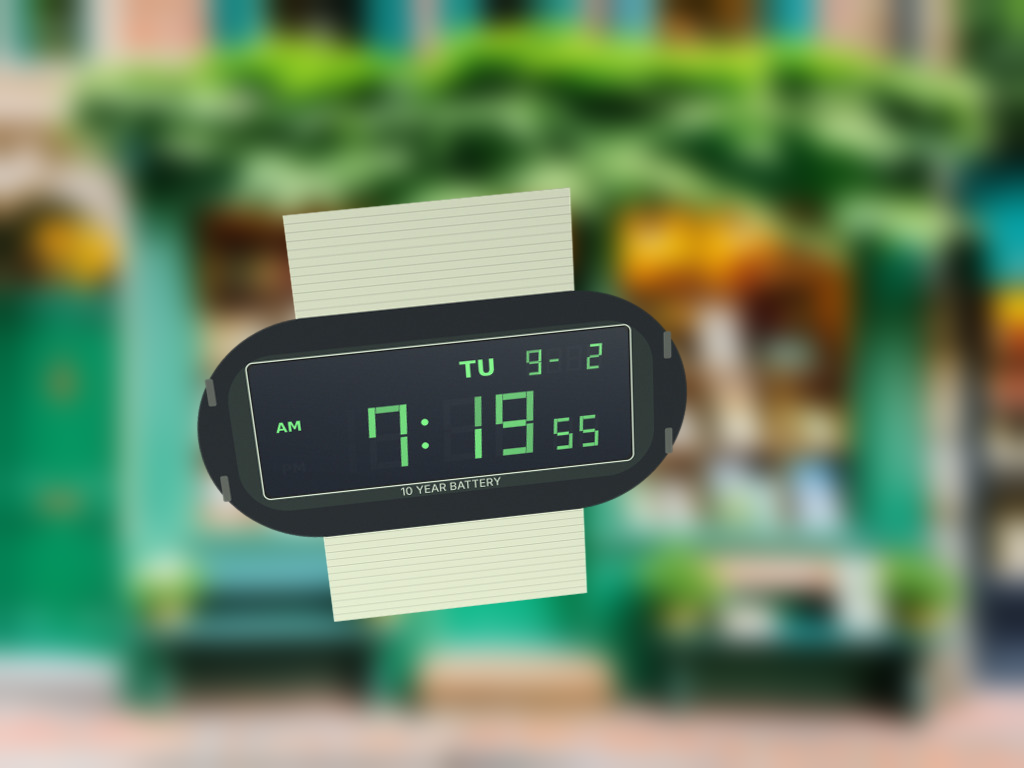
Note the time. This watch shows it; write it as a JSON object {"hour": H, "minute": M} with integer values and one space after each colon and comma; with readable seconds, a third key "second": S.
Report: {"hour": 7, "minute": 19, "second": 55}
